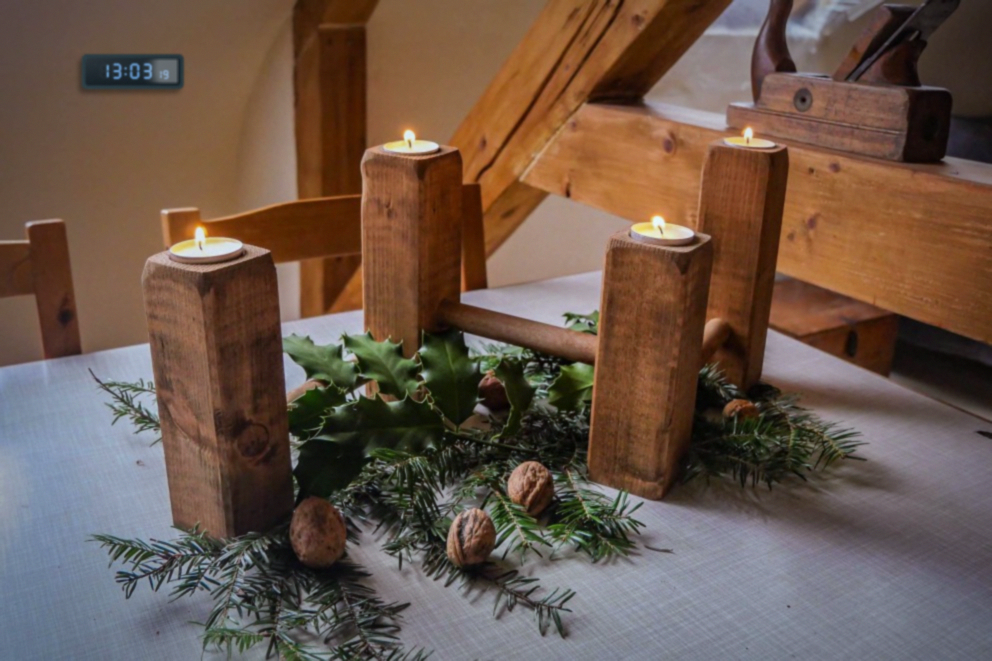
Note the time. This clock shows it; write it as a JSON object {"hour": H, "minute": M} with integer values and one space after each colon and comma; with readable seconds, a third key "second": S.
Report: {"hour": 13, "minute": 3}
